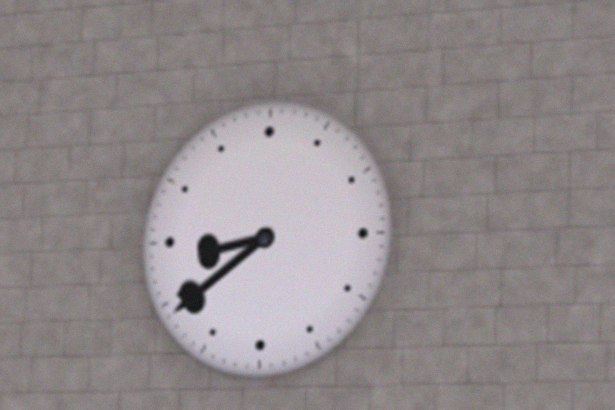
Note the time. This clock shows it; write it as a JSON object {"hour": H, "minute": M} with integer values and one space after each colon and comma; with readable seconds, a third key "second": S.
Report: {"hour": 8, "minute": 39}
